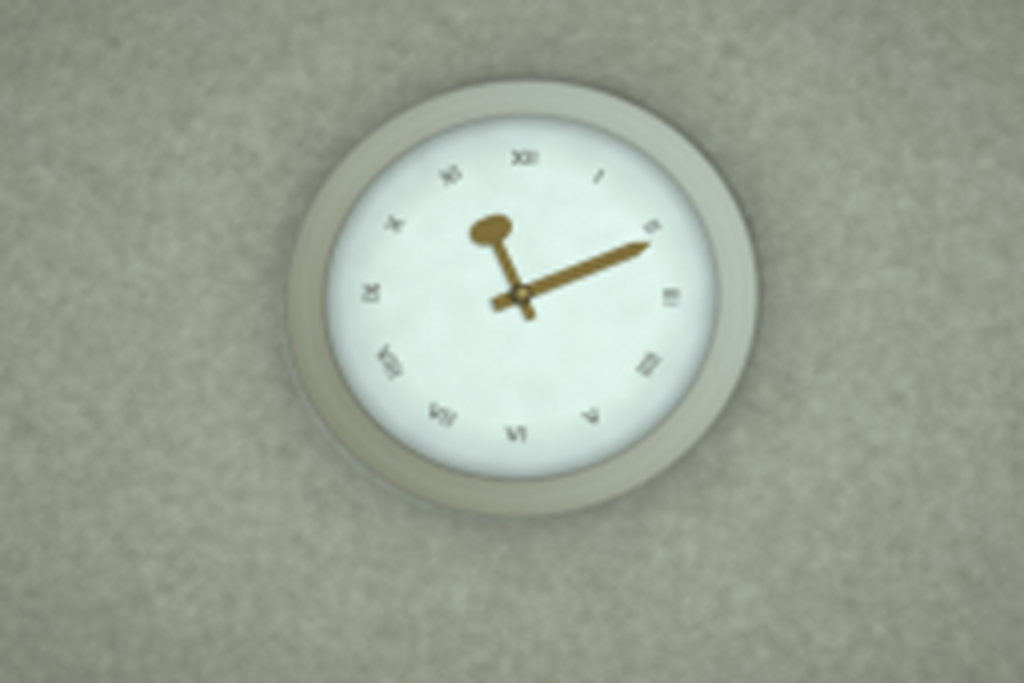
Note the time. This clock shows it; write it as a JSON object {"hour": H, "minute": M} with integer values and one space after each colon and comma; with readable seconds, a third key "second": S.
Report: {"hour": 11, "minute": 11}
